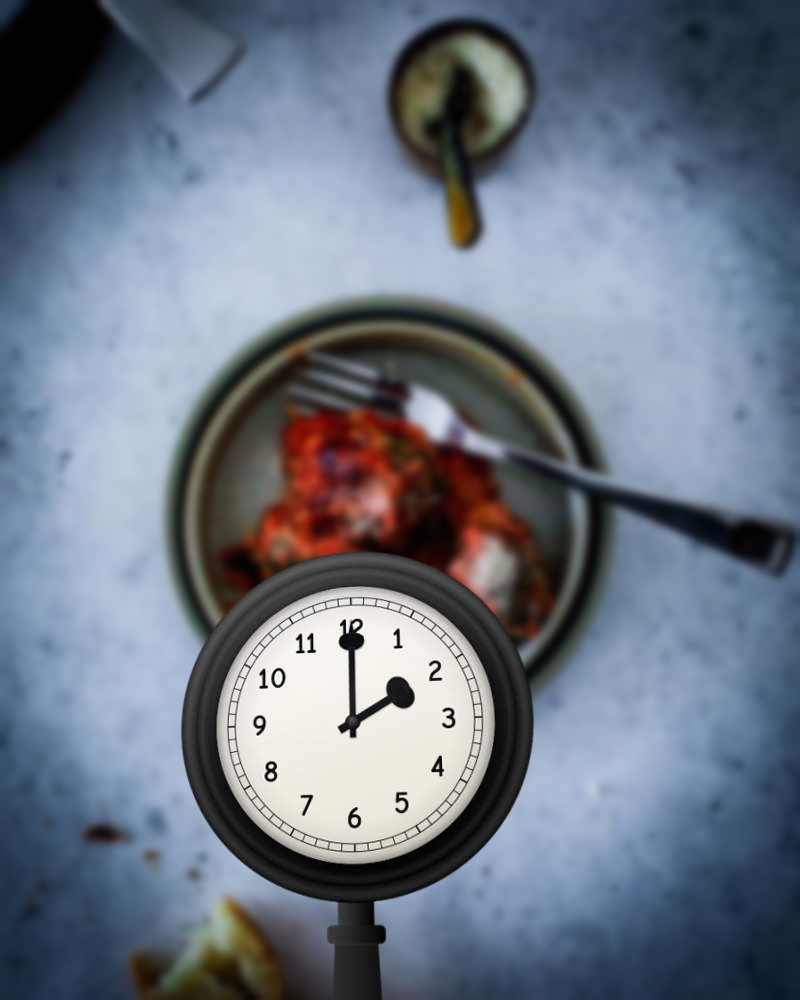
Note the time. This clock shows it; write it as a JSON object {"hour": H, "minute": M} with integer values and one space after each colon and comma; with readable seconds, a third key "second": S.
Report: {"hour": 2, "minute": 0}
